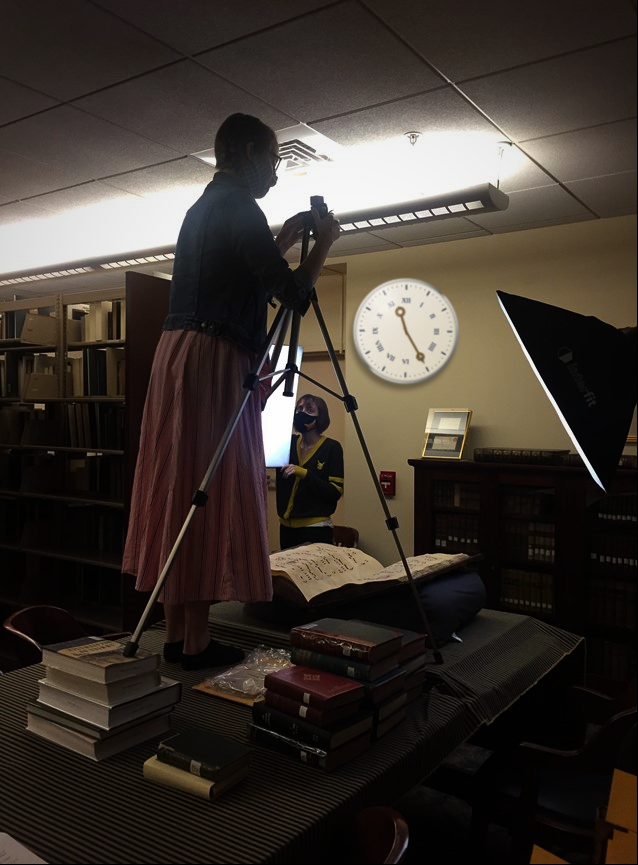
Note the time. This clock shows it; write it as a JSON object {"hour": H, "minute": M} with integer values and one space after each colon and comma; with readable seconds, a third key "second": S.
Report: {"hour": 11, "minute": 25}
